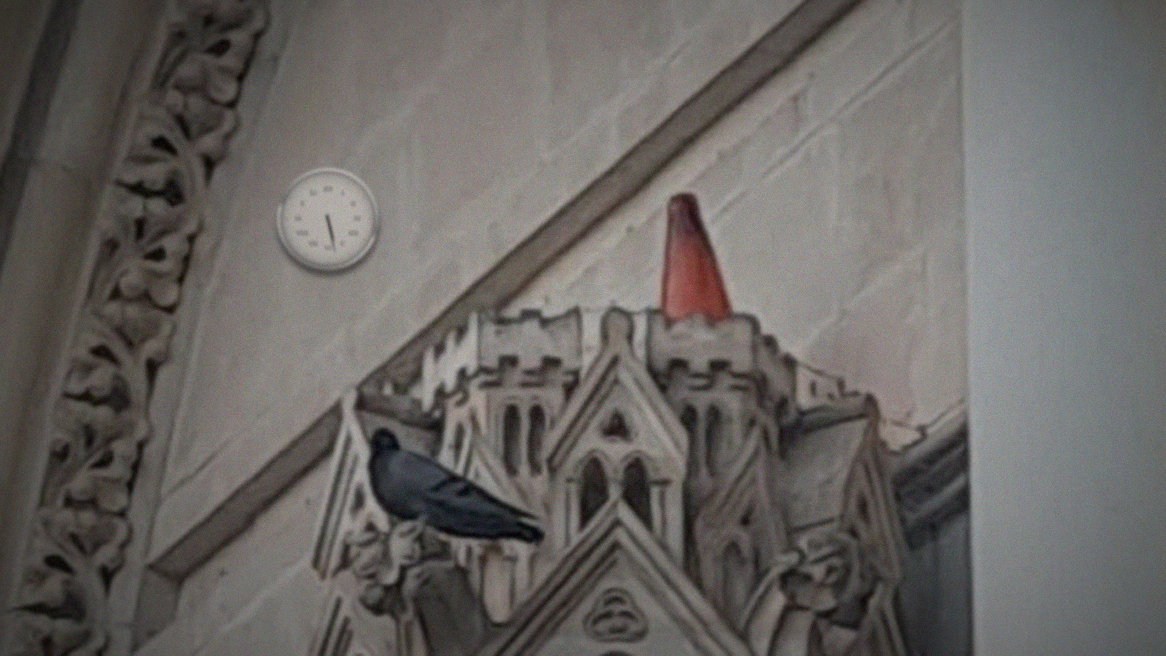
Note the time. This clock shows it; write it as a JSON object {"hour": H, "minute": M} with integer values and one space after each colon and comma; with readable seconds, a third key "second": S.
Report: {"hour": 5, "minute": 28}
